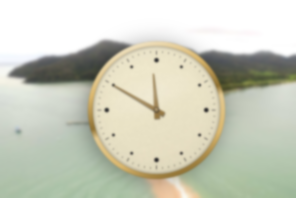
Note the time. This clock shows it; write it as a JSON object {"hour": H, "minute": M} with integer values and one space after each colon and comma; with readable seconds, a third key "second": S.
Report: {"hour": 11, "minute": 50}
